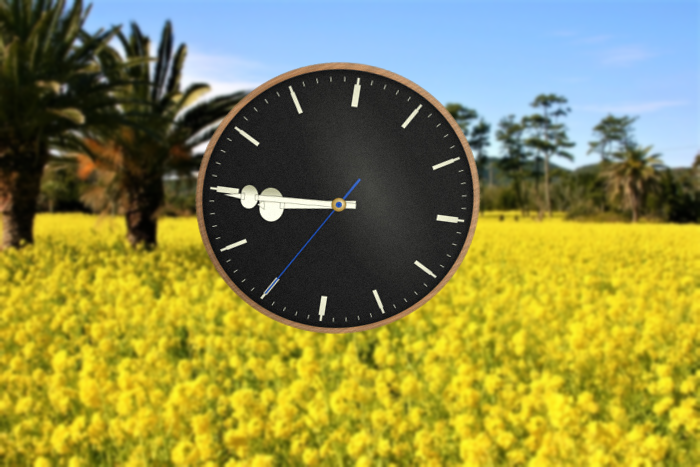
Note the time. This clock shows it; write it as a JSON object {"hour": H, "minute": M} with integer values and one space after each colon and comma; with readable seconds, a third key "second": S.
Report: {"hour": 8, "minute": 44, "second": 35}
